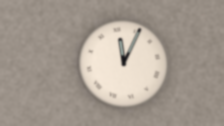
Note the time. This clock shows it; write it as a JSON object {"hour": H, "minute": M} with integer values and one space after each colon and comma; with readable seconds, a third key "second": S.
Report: {"hour": 12, "minute": 6}
